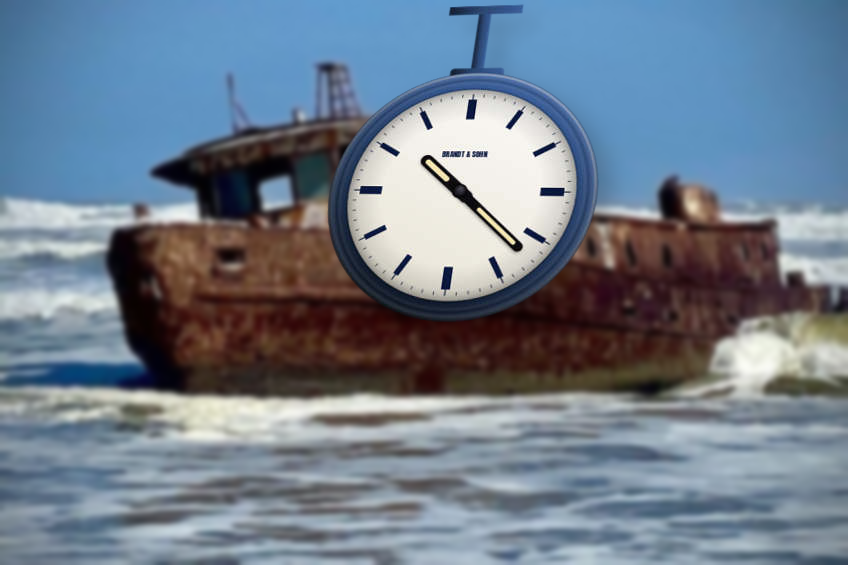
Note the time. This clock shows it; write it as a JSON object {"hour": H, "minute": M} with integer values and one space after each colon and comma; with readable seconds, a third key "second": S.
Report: {"hour": 10, "minute": 22}
